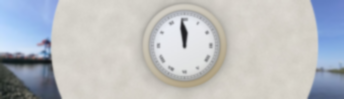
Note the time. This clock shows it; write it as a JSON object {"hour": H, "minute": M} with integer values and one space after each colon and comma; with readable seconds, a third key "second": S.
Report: {"hour": 11, "minute": 59}
